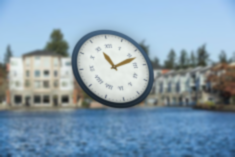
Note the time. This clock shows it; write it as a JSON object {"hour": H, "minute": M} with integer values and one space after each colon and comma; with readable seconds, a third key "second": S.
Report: {"hour": 11, "minute": 12}
